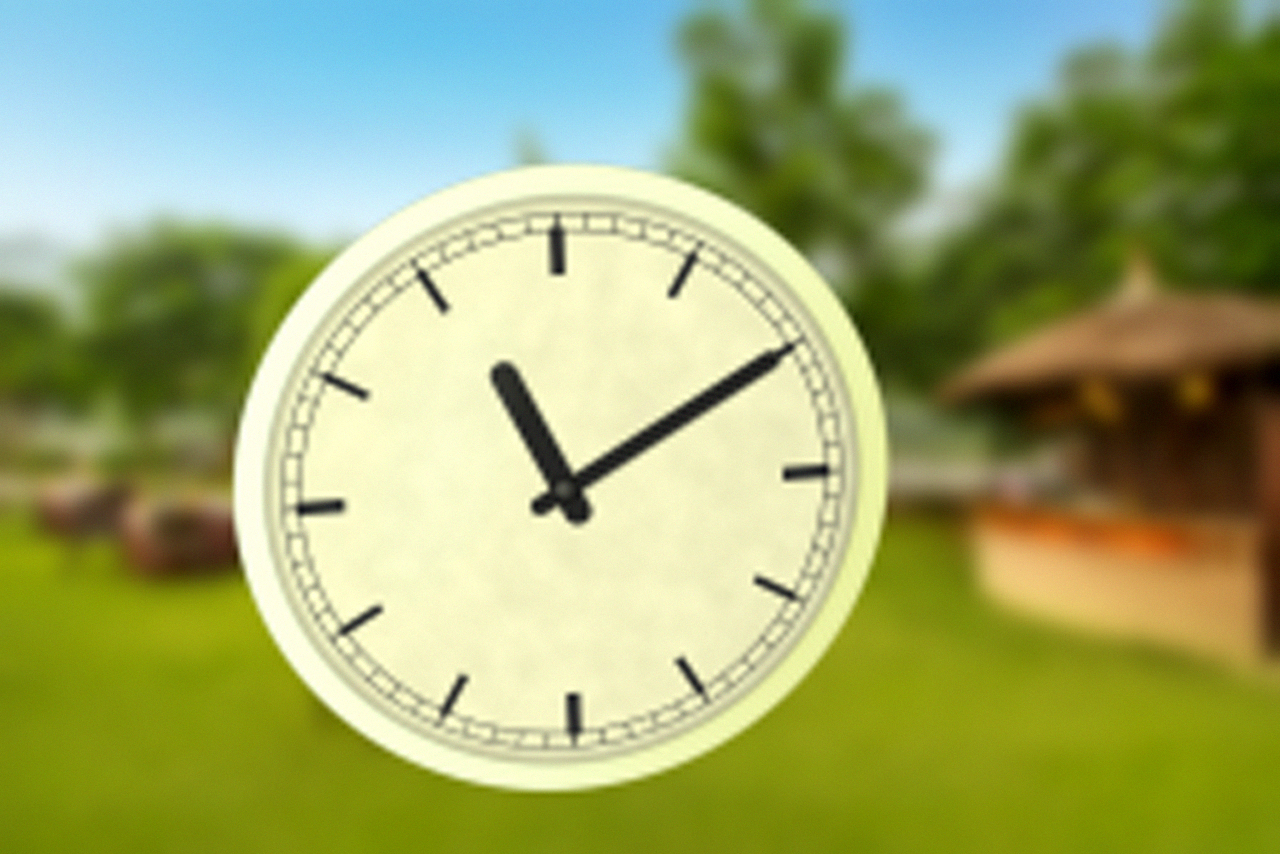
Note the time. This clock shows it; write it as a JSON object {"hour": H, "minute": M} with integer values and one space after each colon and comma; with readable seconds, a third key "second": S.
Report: {"hour": 11, "minute": 10}
